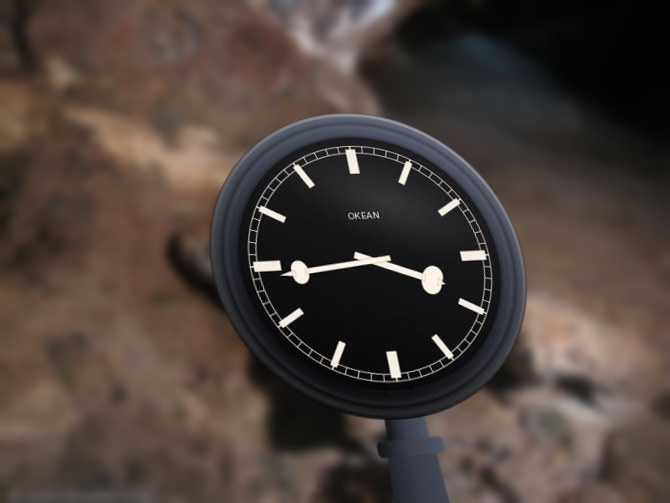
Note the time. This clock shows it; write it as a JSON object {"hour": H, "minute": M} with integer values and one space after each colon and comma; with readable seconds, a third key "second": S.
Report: {"hour": 3, "minute": 44}
